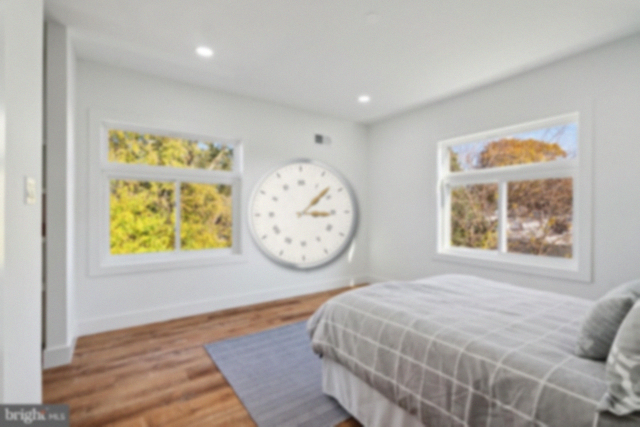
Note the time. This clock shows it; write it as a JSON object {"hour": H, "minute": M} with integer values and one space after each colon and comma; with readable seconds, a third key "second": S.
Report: {"hour": 3, "minute": 8}
